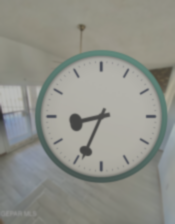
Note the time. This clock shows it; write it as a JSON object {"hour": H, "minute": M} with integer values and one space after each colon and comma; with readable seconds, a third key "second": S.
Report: {"hour": 8, "minute": 34}
